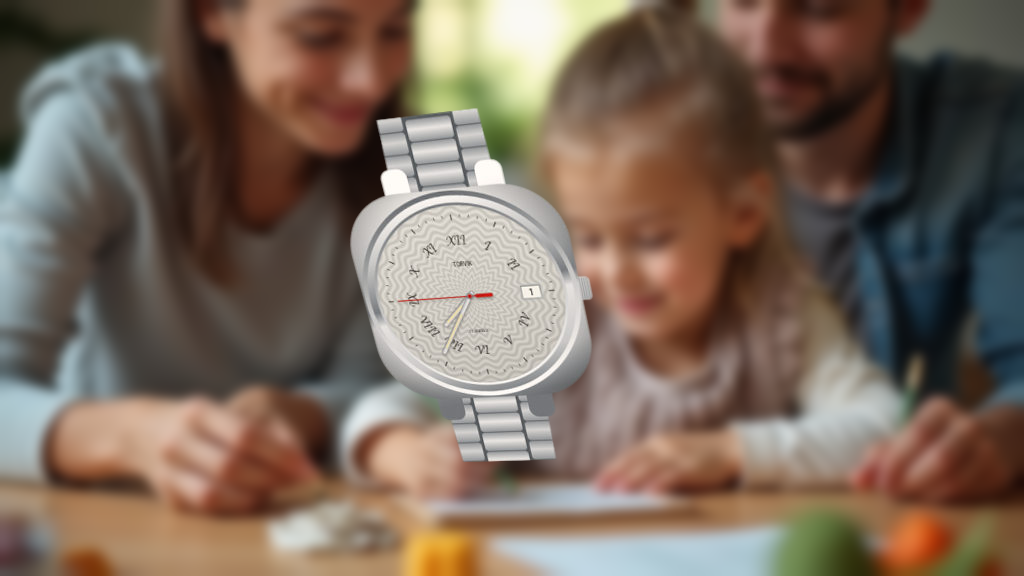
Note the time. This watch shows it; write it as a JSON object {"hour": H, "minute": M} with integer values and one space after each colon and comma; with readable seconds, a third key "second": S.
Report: {"hour": 7, "minute": 35, "second": 45}
